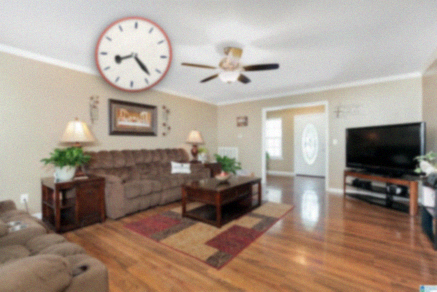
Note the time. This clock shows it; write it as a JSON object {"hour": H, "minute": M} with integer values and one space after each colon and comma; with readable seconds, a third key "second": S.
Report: {"hour": 8, "minute": 23}
